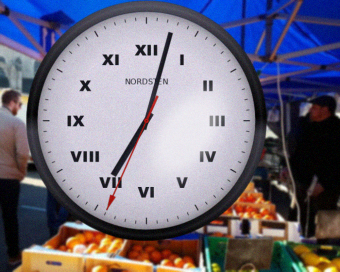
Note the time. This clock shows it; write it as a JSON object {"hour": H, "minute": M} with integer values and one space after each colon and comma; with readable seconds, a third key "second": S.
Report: {"hour": 7, "minute": 2, "second": 34}
